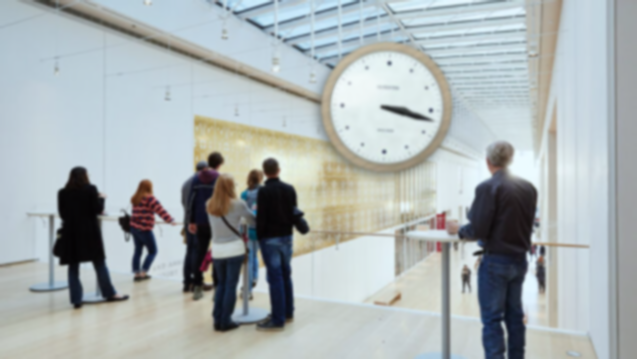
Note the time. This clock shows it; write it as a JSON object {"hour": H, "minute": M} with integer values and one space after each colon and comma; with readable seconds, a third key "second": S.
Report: {"hour": 3, "minute": 17}
